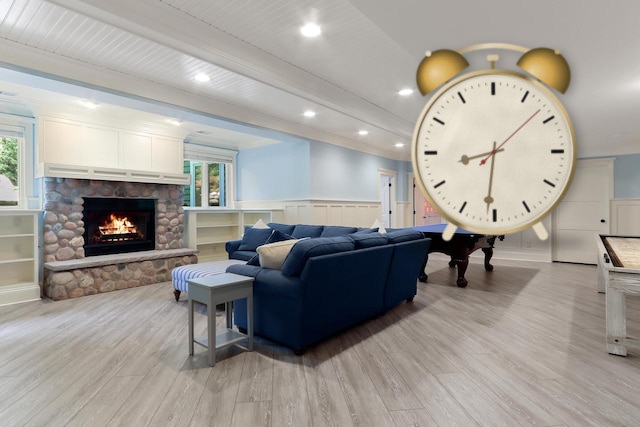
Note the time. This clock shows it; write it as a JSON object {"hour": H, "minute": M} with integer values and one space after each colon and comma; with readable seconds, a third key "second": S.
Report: {"hour": 8, "minute": 31, "second": 8}
